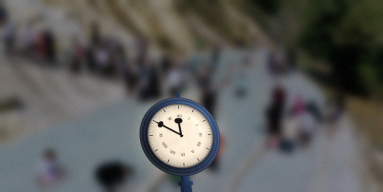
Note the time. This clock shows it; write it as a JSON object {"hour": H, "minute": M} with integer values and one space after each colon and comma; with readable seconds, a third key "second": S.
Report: {"hour": 11, "minute": 50}
